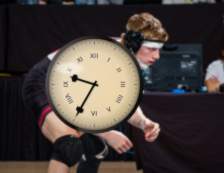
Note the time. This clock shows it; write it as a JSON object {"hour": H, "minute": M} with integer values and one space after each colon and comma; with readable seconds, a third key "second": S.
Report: {"hour": 9, "minute": 35}
